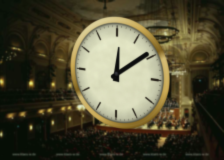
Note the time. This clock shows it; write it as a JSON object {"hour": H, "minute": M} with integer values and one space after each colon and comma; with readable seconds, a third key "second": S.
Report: {"hour": 12, "minute": 9}
